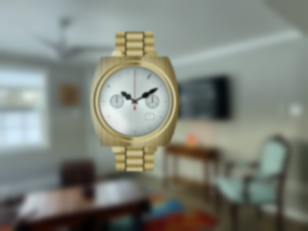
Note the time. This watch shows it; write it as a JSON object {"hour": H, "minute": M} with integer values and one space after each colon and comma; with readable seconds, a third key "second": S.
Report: {"hour": 10, "minute": 10}
